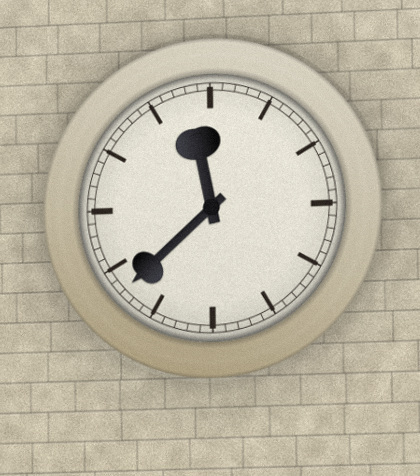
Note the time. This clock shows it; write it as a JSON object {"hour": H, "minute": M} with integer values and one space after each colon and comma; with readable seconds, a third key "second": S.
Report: {"hour": 11, "minute": 38}
